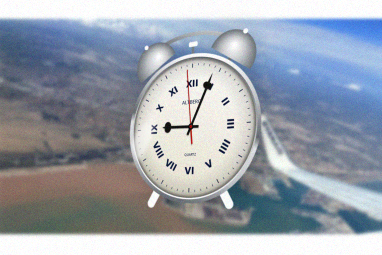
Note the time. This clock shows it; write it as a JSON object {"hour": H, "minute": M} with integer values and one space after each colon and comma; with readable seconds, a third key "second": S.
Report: {"hour": 9, "minute": 3, "second": 59}
